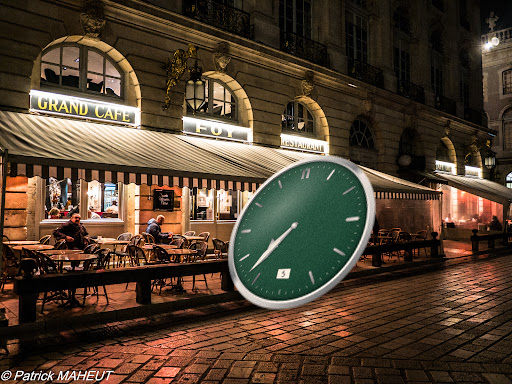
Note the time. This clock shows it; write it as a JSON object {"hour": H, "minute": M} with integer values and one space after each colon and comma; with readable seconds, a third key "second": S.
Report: {"hour": 7, "minute": 37}
